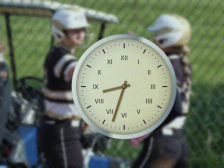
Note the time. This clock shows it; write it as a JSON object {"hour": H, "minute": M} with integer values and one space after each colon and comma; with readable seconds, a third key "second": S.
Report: {"hour": 8, "minute": 33}
